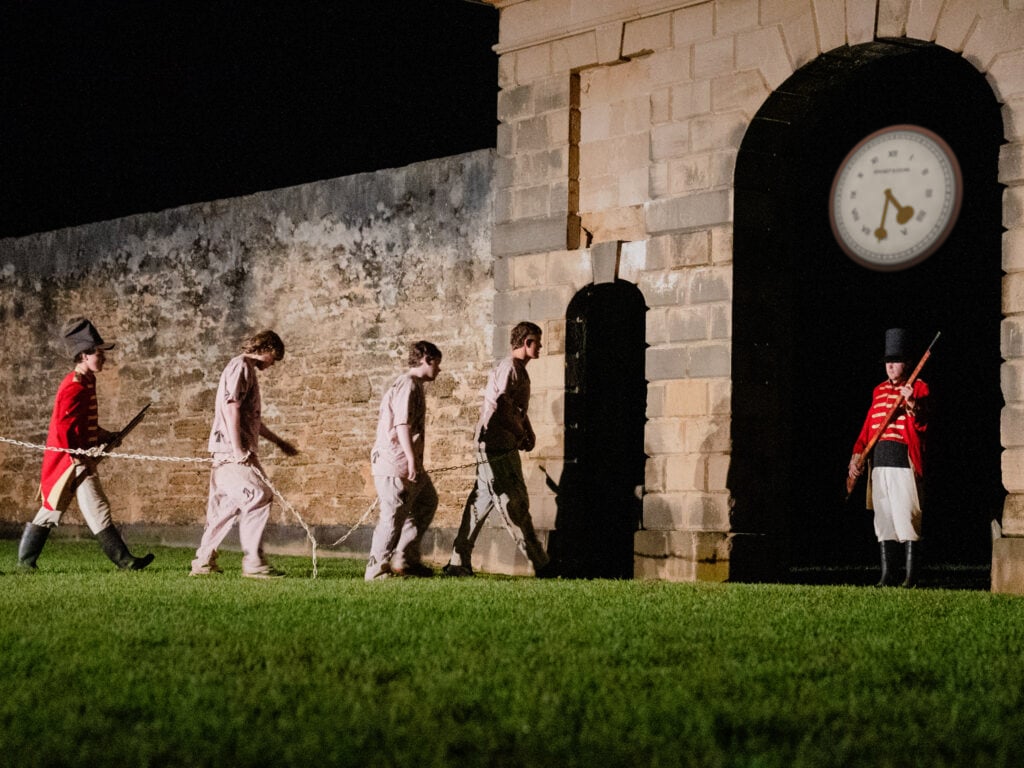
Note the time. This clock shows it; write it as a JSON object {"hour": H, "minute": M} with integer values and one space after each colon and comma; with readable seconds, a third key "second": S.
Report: {"hour": 4, "minute": 31}
